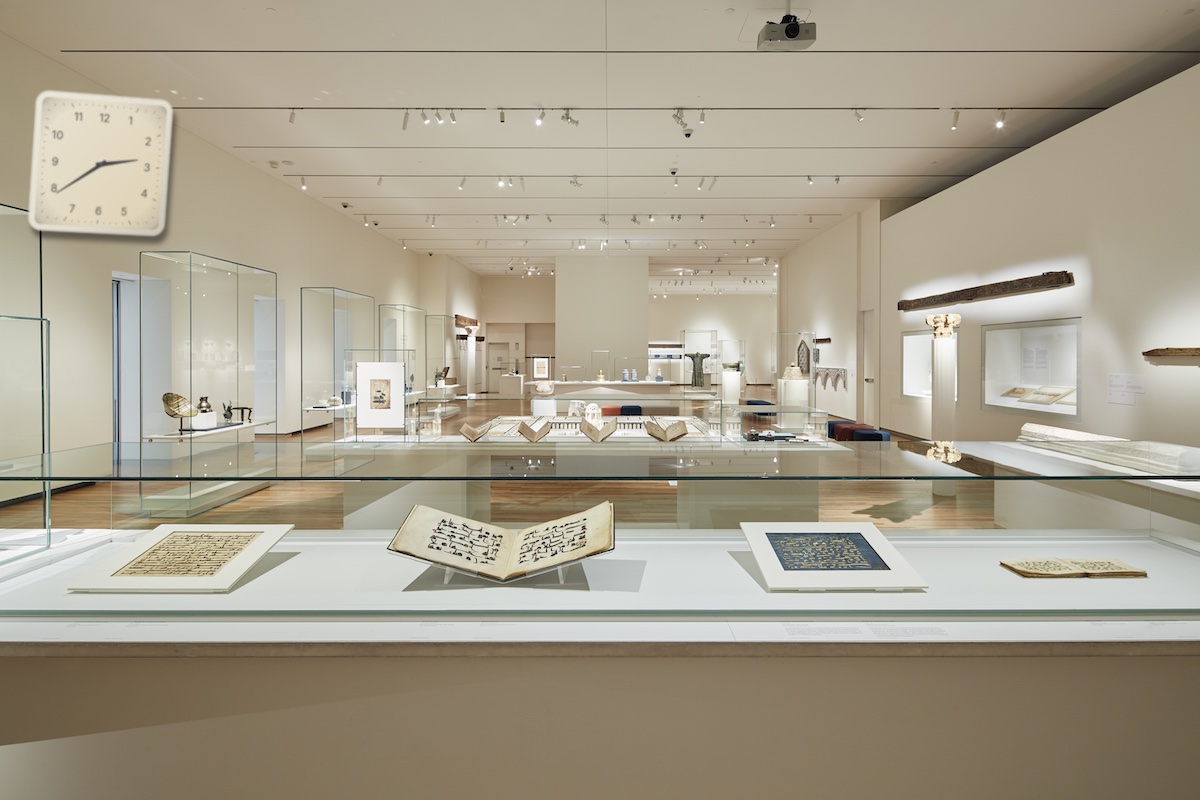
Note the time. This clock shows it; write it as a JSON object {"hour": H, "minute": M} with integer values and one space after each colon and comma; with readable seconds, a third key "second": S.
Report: {"hour": 2, "minute": 39}
